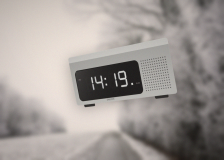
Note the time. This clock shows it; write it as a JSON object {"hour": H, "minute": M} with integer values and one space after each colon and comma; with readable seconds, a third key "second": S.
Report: {"hour": 14, "minute": 19}
